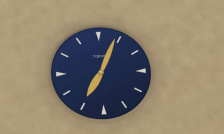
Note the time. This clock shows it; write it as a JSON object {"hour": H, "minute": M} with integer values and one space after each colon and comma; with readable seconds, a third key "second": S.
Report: {"hour": 7, "minute": 4}
